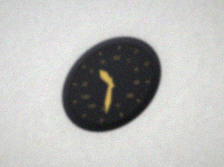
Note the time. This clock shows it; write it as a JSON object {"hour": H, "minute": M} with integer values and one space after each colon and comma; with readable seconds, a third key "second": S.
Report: {"hour": 10, "minute": 29}
